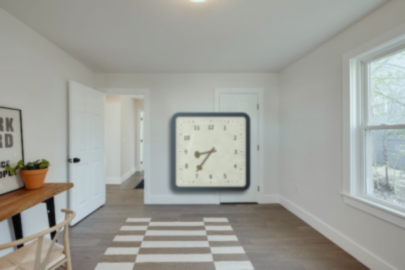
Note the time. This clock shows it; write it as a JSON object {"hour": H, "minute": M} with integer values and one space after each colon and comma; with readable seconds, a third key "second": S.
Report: {"hour": 8, "minute": 36}
